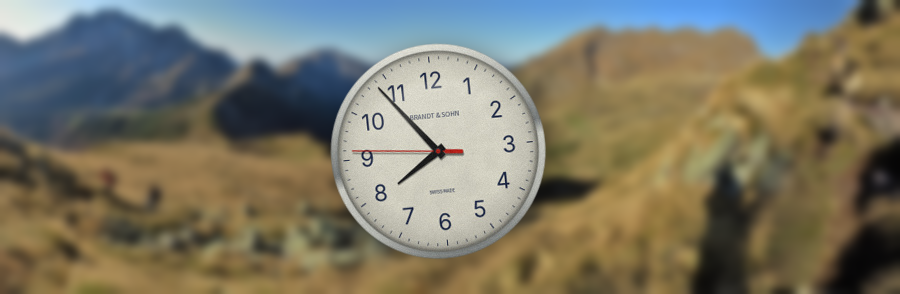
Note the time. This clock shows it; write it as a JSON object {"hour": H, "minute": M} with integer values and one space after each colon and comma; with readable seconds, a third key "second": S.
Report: {"hour": 7, "minute": 53, "second": 46}
